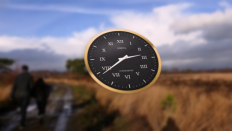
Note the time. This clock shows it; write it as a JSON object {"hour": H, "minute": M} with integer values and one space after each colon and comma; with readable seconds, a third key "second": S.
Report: {"hour": 2, "minute": 39}
